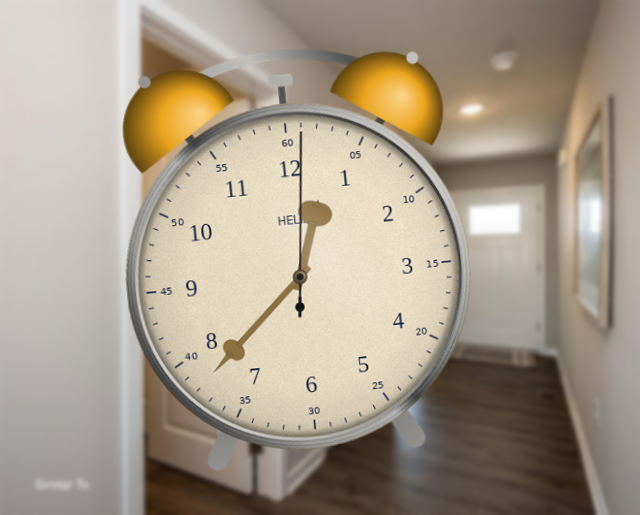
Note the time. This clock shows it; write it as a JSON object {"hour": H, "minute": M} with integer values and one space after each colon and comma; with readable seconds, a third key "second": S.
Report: {"hour": 12, "minute": 38, "second": 1}
